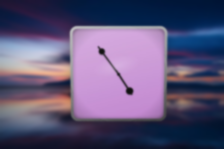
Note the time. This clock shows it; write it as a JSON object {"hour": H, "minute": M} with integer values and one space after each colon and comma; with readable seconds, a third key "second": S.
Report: {"hour": 4, "minute": 54}
